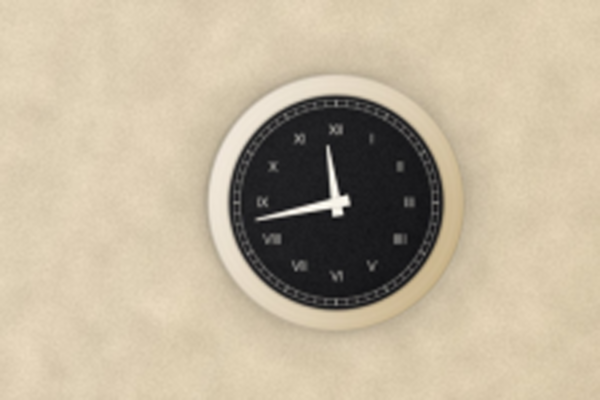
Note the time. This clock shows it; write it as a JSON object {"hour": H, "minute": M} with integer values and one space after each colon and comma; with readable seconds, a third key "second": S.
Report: {"hour": 11, "minute": 43}
